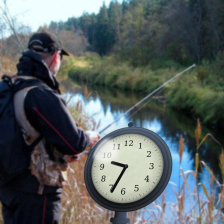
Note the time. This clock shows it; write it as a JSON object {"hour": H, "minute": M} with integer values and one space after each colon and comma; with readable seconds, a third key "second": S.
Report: {"hour": 9, "minute": 34}
